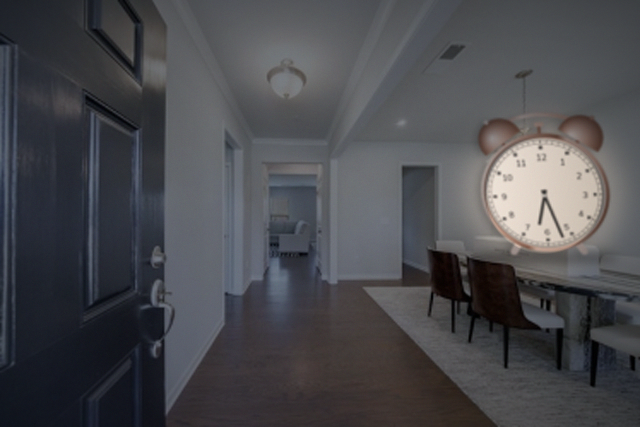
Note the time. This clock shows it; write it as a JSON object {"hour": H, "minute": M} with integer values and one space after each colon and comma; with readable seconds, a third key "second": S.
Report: {"hour": 6, "minute": 27}
